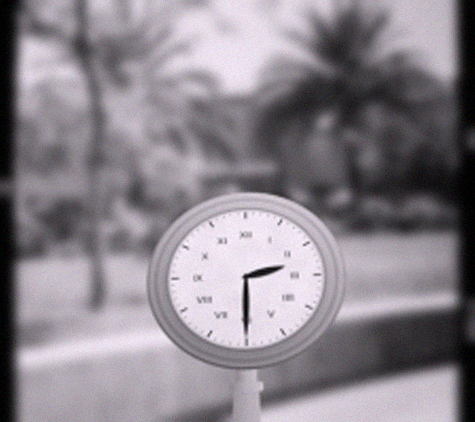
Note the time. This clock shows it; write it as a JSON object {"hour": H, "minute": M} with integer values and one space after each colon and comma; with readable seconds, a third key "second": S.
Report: {"hour": 2, "minute": 30}
